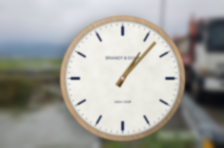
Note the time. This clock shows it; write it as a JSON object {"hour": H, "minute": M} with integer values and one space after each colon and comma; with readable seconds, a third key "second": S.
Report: {"hour": 1, "minute": 7}
